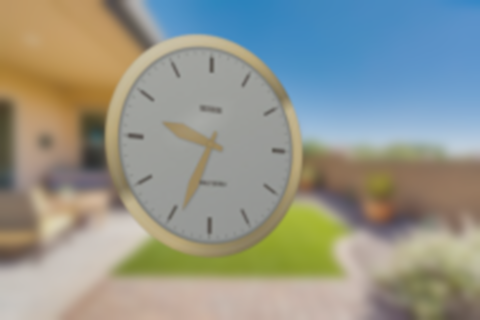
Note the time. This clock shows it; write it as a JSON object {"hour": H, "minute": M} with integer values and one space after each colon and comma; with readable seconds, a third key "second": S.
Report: {"hour": 9, "minute": 34}
